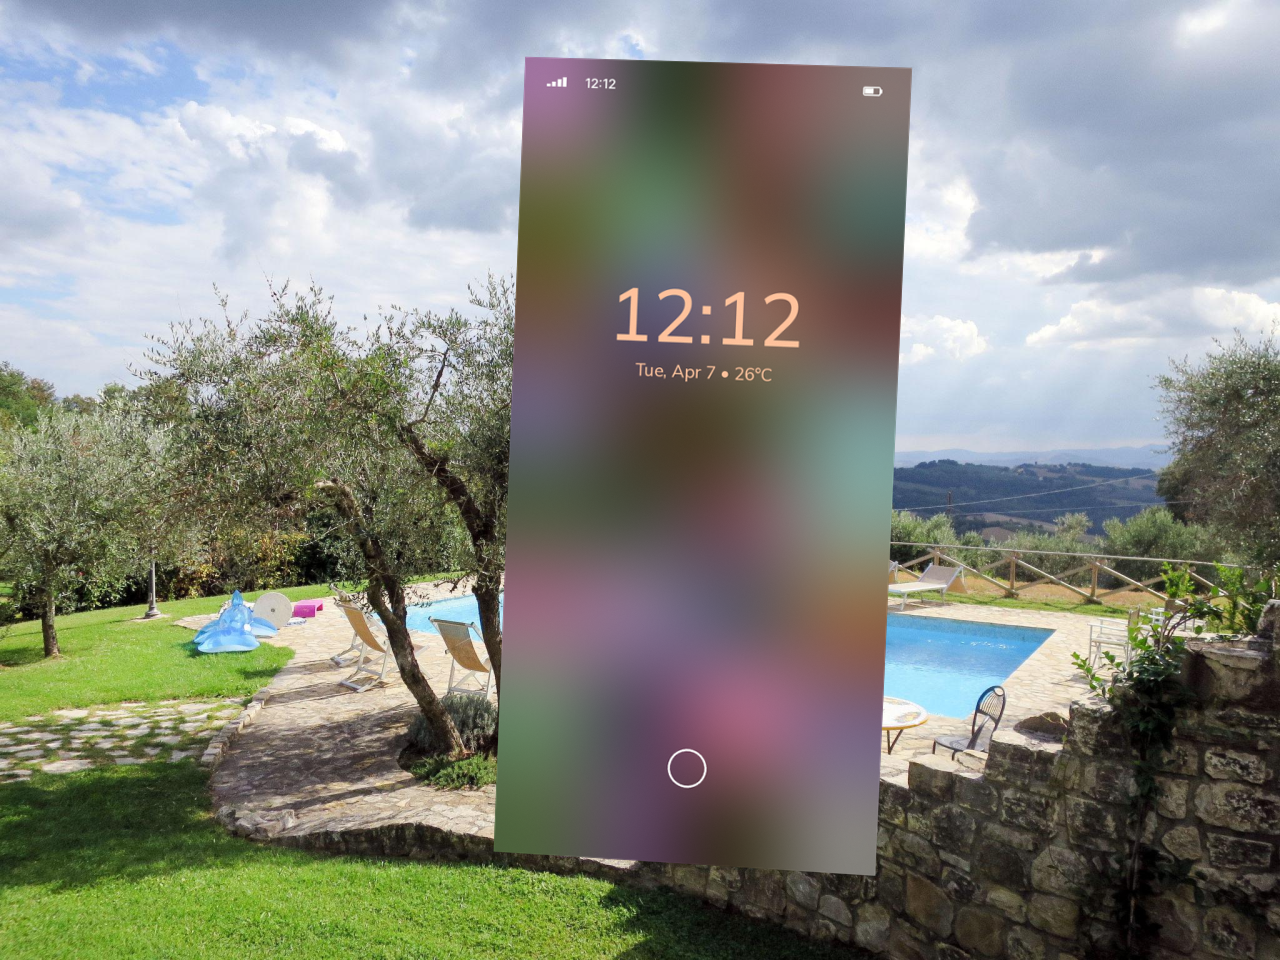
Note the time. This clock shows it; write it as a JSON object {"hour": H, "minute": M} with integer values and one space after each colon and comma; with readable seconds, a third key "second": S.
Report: {"hour": 12, "minute": 12}
